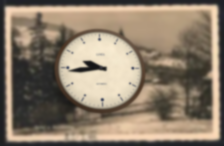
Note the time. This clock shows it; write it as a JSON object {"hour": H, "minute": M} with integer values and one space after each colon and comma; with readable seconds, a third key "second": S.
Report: {"hour": 9, "minute": 44}
